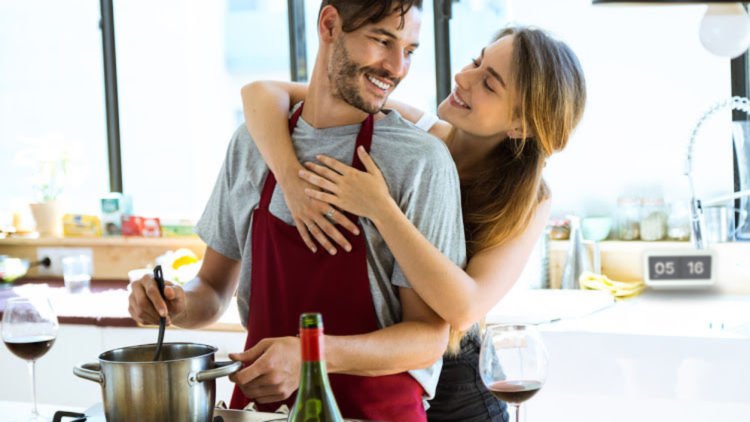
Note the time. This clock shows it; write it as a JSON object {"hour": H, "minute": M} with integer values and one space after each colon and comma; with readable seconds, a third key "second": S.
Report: {"hour": 5, "minute": 16}
